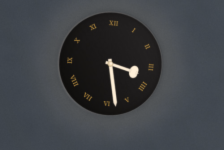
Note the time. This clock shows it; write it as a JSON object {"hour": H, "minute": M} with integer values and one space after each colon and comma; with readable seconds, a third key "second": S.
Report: {"hour": 3, "minute": 28}
